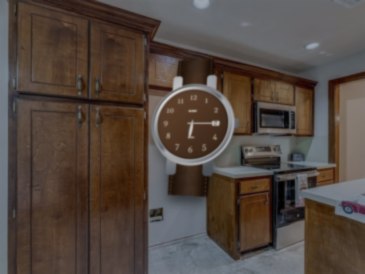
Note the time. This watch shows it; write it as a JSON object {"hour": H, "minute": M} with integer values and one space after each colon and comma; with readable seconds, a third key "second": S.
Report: {"hour": 6, "minute": 15}
